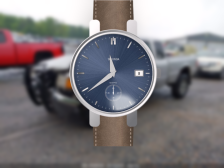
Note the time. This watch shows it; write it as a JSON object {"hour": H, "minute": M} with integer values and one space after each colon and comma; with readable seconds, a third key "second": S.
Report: {"hour": 11, "minute": 39}
